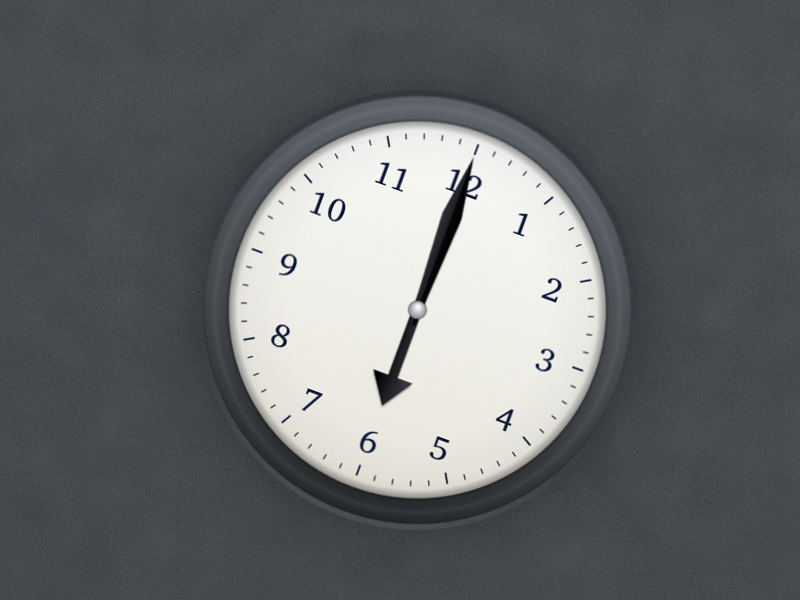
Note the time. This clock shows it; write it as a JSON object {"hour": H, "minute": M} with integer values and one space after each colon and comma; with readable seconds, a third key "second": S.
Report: {"hour": 6, "minute": 0}
